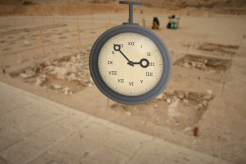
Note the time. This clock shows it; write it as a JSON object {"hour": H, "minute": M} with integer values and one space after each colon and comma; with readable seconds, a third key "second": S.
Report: {"hour": 2, "minute": 53}
